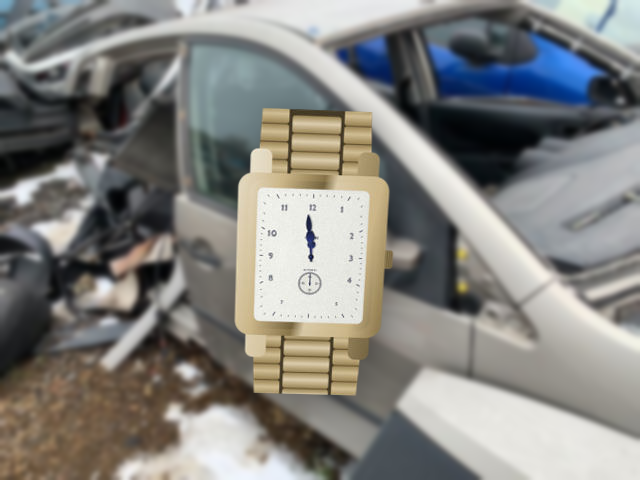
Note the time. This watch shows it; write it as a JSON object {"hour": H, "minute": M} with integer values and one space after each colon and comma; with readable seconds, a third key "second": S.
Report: {"hour": 11, "minute": 59}
